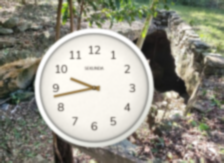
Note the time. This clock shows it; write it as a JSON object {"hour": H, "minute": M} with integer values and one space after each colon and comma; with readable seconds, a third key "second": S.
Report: {"hour": 9, "minute": 43}
